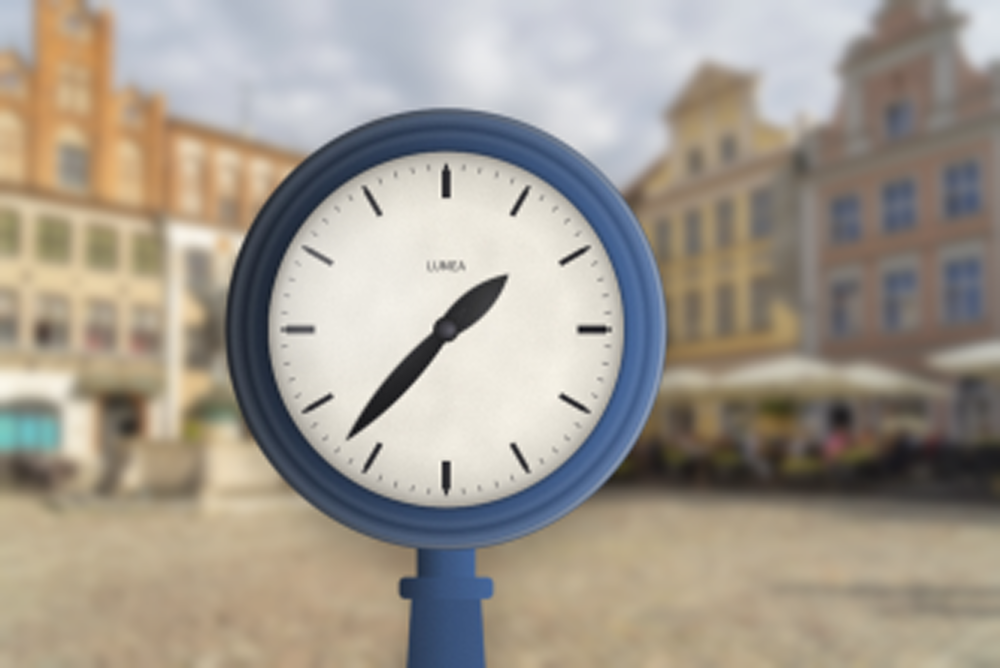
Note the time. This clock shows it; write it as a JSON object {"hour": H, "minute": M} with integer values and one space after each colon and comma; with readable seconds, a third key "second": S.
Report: {"hour": 1, "minute": 37}
